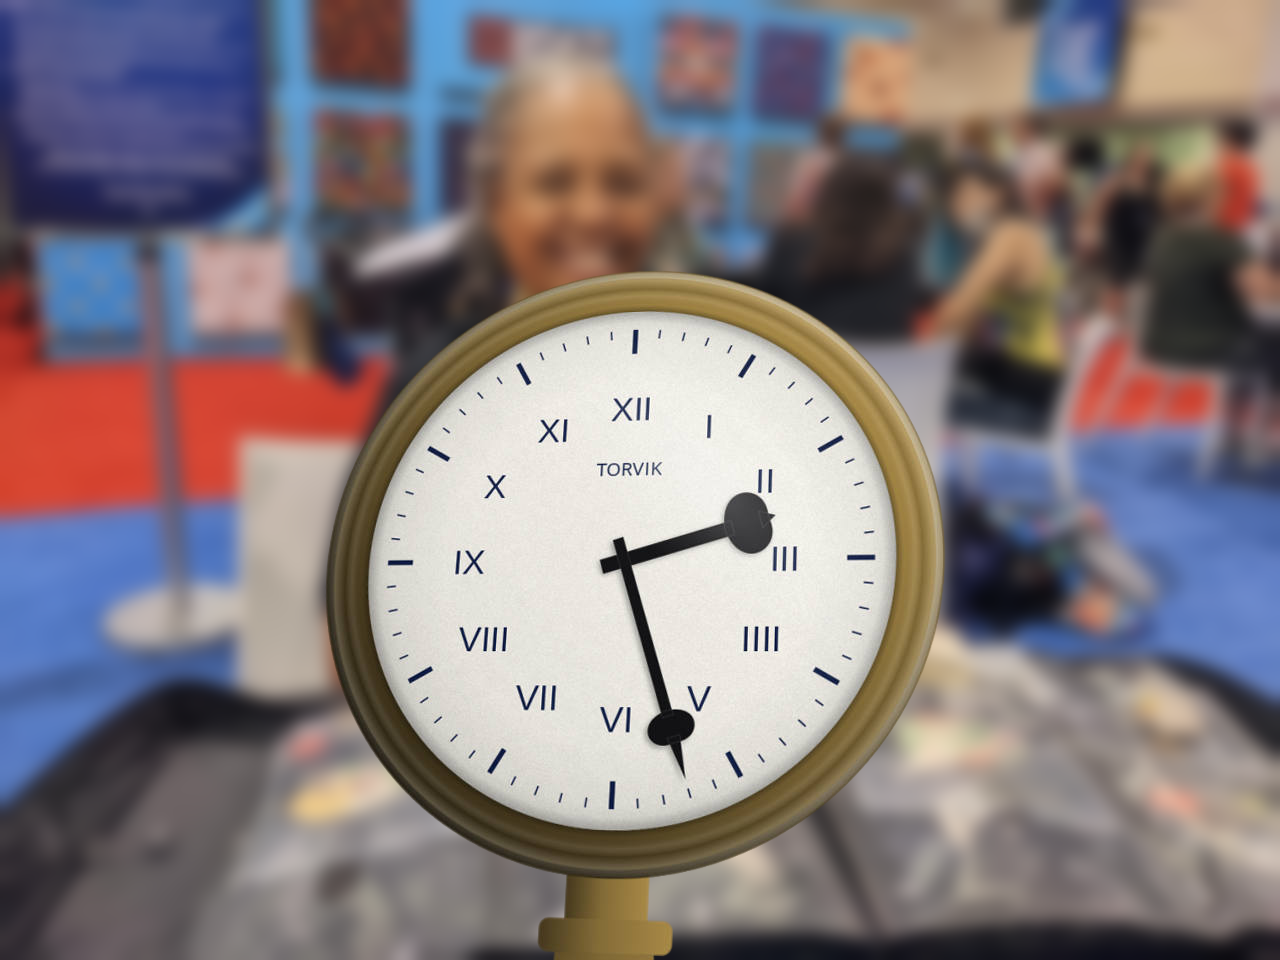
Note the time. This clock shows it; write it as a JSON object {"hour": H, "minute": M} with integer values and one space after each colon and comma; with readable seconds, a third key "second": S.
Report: {"hour": 2, "minute": 27}
